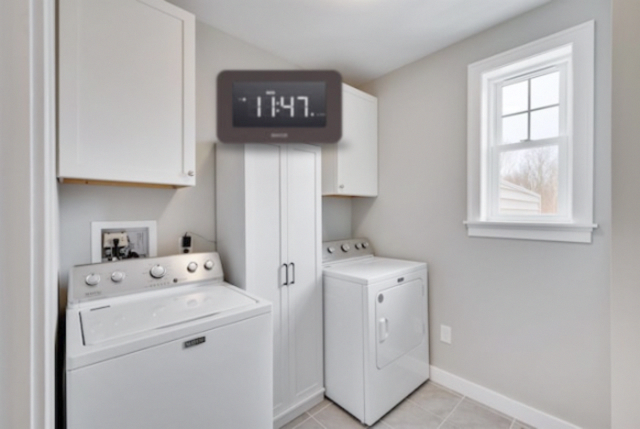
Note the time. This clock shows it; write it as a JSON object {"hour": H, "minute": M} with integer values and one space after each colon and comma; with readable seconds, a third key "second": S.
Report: {"hour": 11, "minute": 47}
